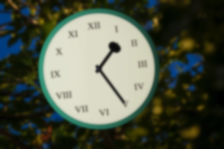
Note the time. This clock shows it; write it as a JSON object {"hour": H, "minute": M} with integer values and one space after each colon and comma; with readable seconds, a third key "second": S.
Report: {"hour": 1, "minute": 25}
